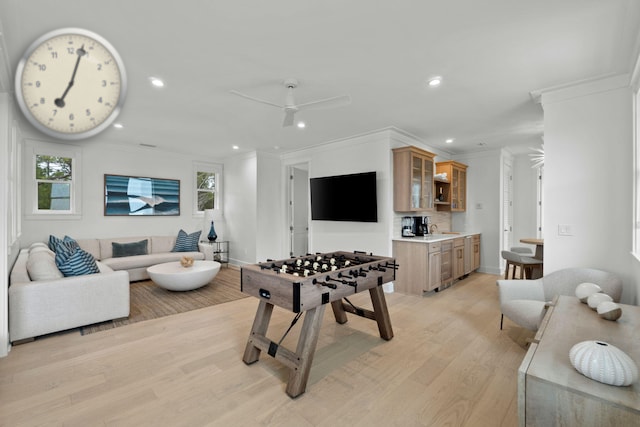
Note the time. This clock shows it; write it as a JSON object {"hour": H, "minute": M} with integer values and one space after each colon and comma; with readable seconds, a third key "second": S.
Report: {"hour": 7, "minute": 3}
